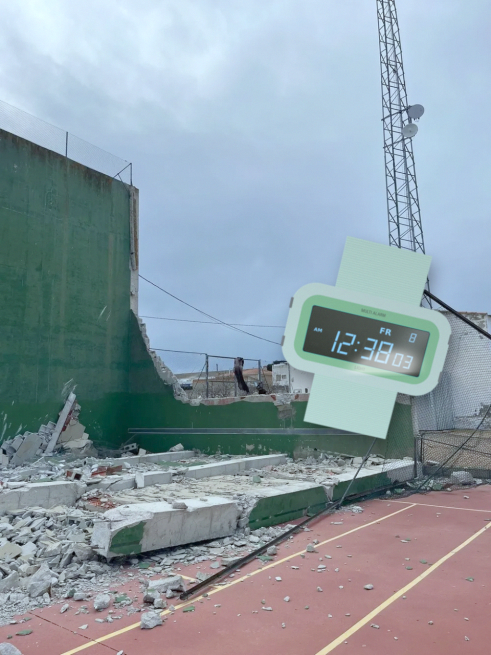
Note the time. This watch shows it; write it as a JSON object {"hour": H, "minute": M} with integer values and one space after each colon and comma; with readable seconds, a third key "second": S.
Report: {"hour": 12, "minute": 38, "second": 3}
